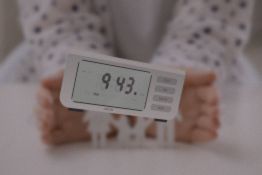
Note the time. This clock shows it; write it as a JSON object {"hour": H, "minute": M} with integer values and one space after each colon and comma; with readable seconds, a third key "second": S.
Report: {"hour": 9, "minute": 43}
